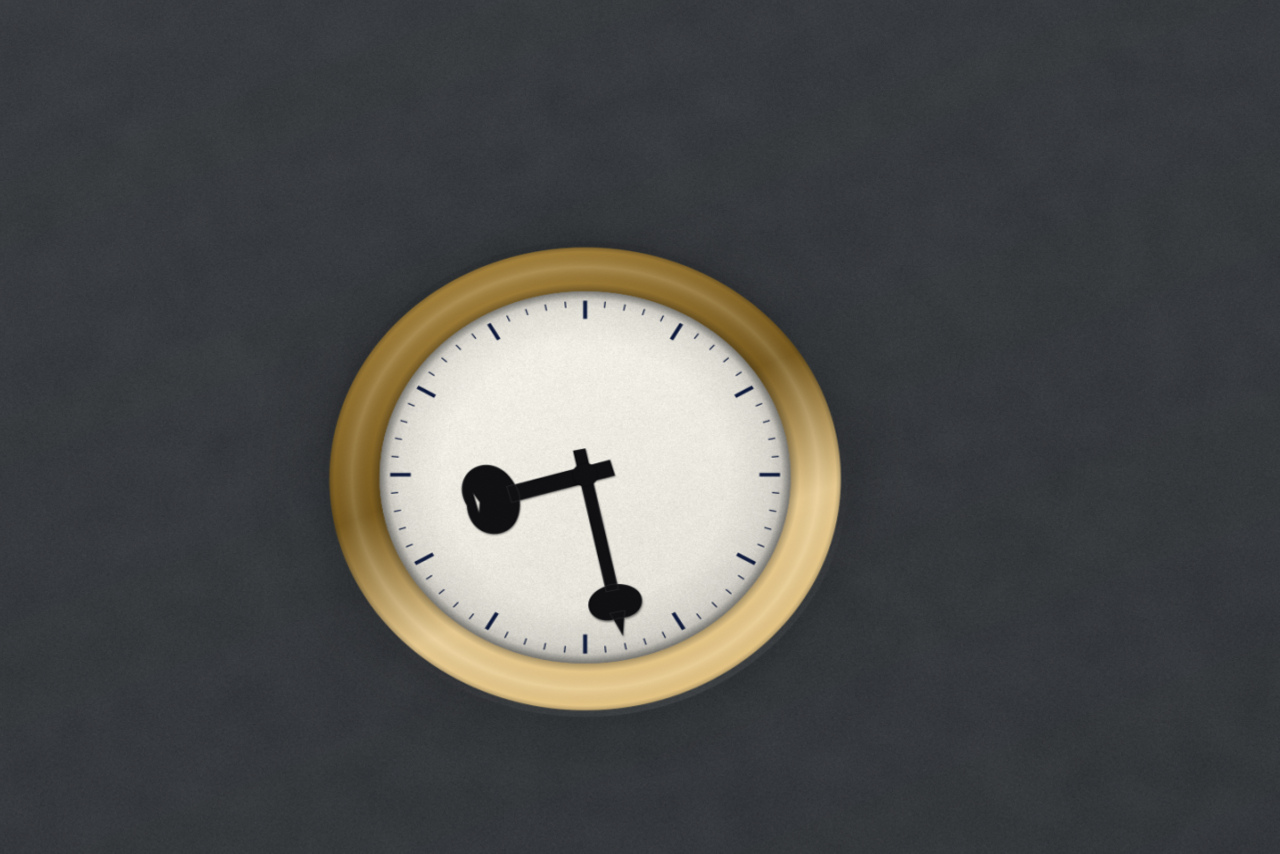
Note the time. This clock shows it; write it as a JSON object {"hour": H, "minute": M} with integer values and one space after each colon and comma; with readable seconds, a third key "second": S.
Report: {"hour": 8, "minute": 28}
